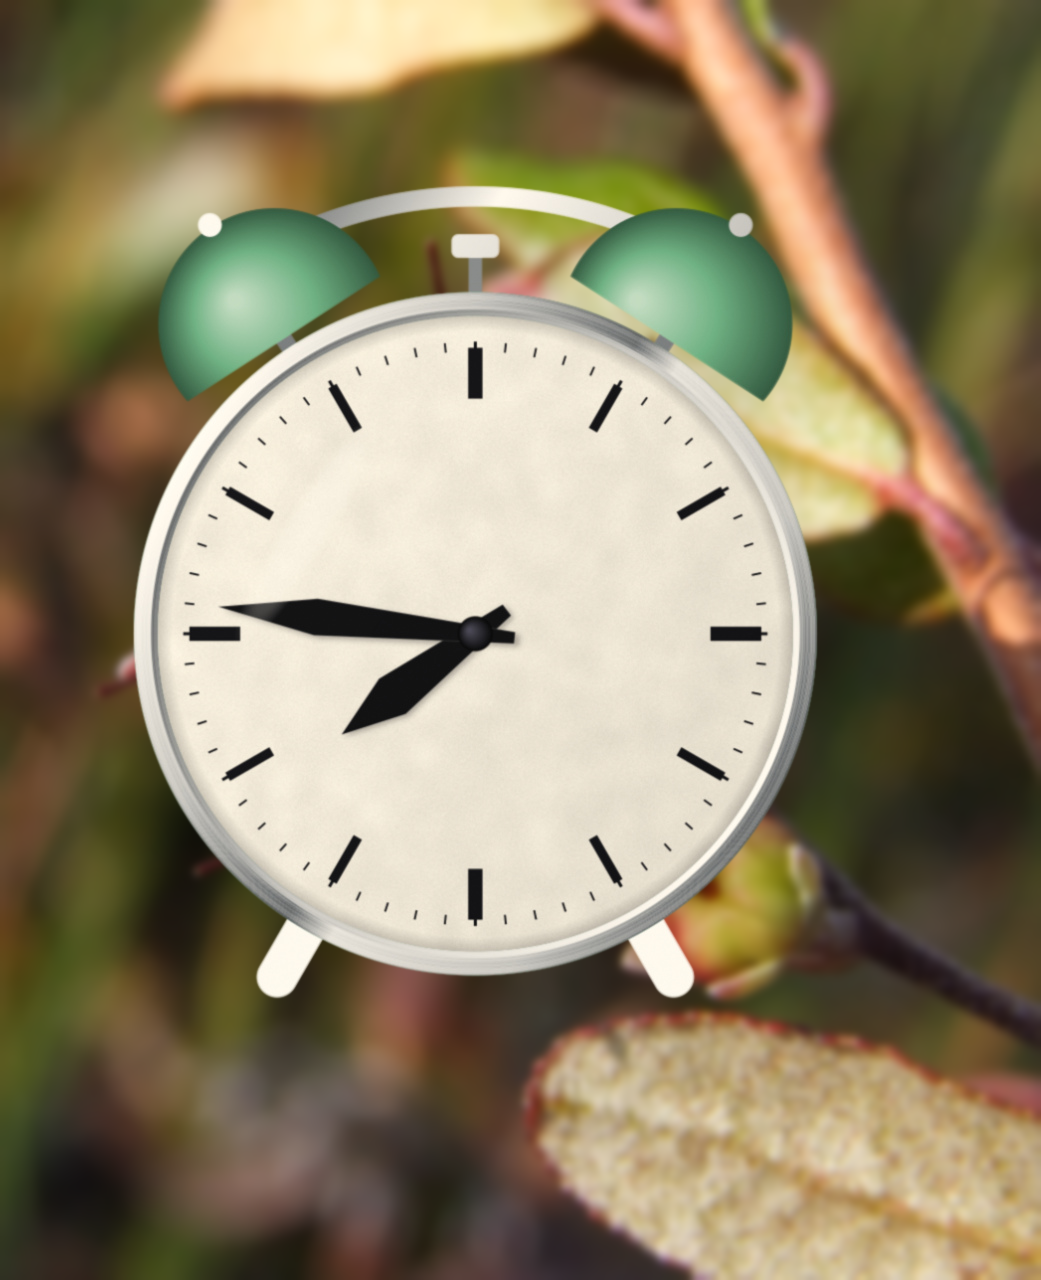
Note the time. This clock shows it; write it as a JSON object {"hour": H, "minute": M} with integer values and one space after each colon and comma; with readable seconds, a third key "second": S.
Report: {"hour": 7, "minute": 46}
